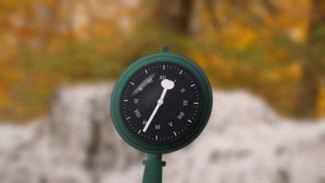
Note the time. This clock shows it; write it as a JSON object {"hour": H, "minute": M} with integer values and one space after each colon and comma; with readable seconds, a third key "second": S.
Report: {"hour": 12, "minute": 34}
